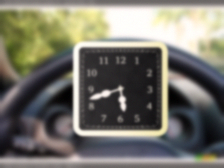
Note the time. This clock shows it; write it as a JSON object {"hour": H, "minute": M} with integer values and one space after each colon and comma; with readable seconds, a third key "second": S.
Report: {"hour": 5, "minute": 42}
